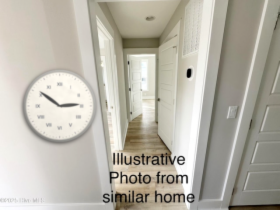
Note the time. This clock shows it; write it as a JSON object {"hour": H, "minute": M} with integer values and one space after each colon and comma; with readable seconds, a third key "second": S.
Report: {"hour": 2, "minute": 51}
